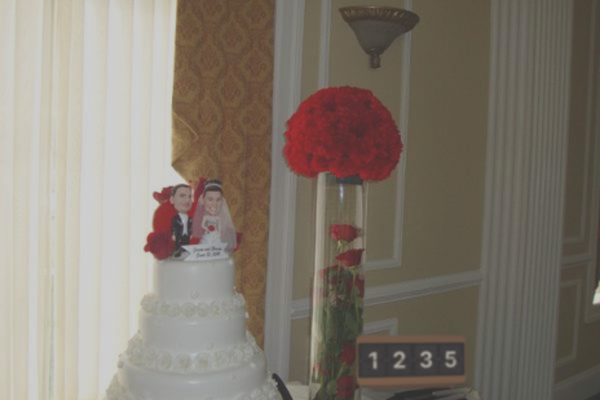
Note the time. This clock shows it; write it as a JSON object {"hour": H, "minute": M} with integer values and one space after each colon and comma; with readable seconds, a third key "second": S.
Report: {"hour": 12, "minute": 35}
